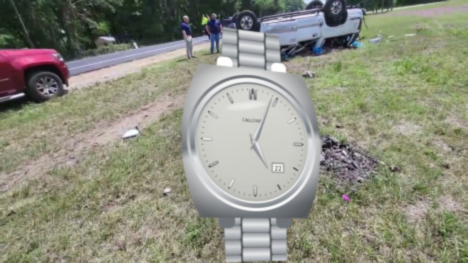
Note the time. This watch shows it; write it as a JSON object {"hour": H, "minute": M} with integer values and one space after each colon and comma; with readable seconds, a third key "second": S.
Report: {"hour": 5, "minute": 4}
